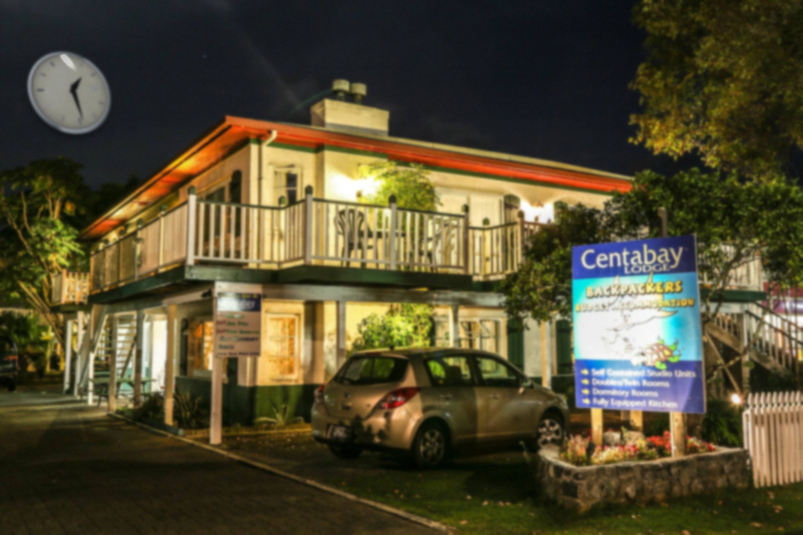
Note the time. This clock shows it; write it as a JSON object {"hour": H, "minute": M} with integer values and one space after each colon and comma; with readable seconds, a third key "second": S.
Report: {"hour": 1, "minute": 29}
